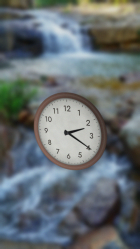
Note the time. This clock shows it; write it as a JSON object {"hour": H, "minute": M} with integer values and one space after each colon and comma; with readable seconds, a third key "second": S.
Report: {"hour": 2, "minute": 20}
